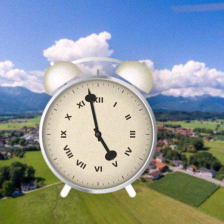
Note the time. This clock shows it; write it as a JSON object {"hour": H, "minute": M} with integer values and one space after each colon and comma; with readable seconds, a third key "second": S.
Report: {"hour": 4, "minute": 58}
